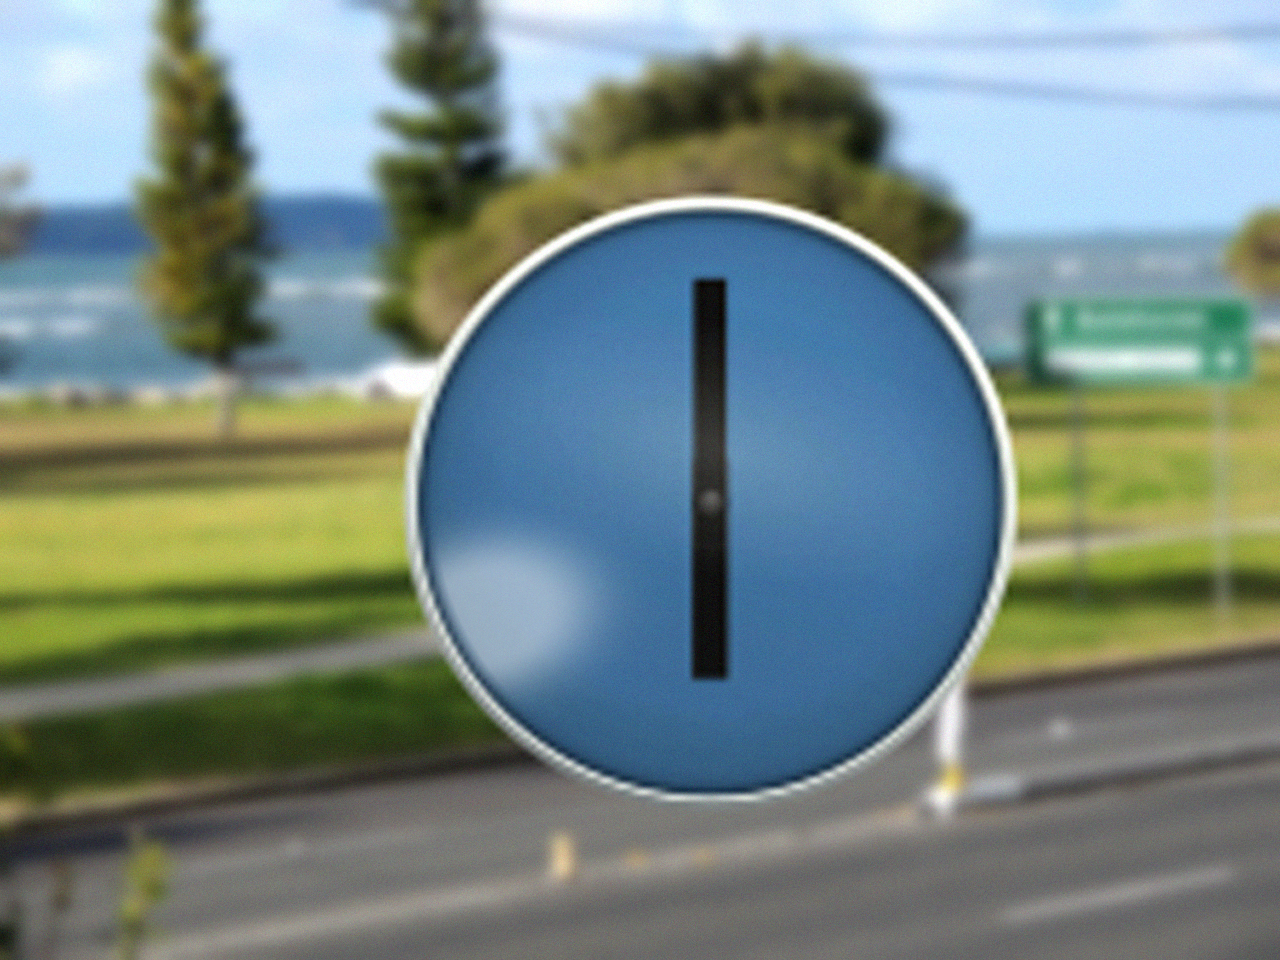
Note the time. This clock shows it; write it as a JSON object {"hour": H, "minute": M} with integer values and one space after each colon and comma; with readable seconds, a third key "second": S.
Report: {"hour": 6, "minute": 0}
